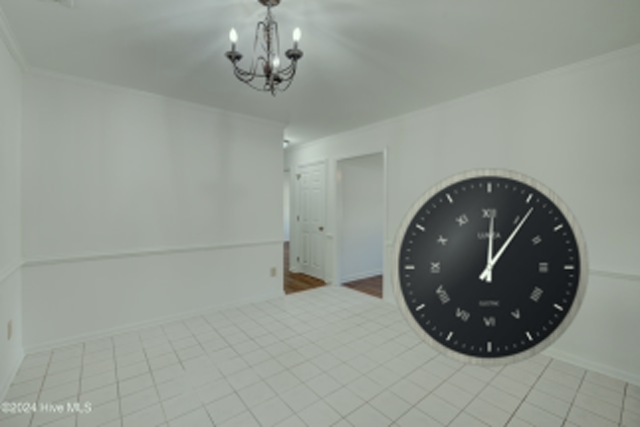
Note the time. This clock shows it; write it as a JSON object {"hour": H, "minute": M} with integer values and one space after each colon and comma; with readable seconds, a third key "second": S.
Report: {"hour": 12, "minute": 6}
